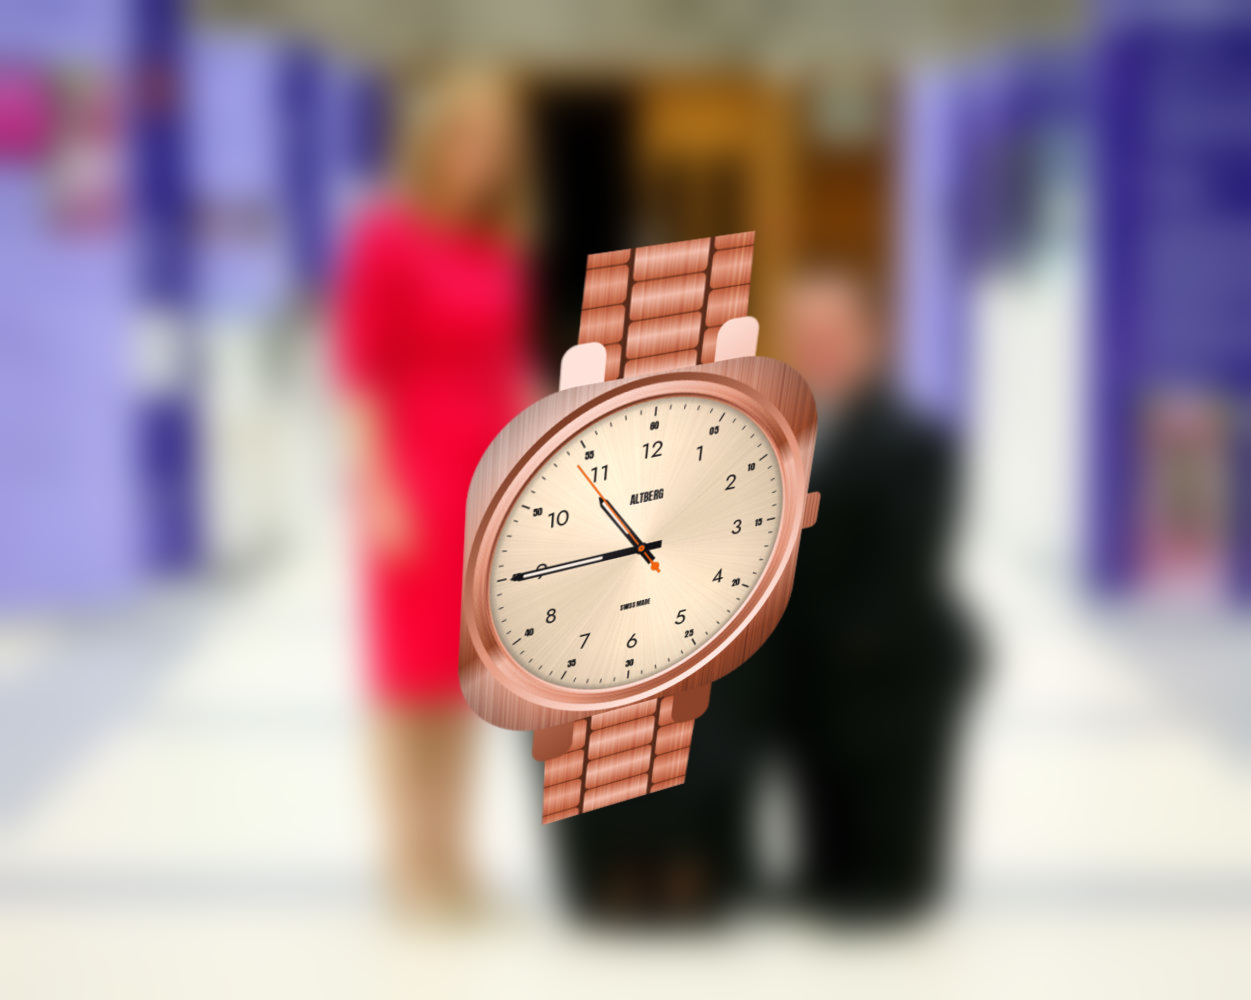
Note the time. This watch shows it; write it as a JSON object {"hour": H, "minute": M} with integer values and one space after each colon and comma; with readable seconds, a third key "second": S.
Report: {"hour": 10, "minute": 44, "second": 54}
